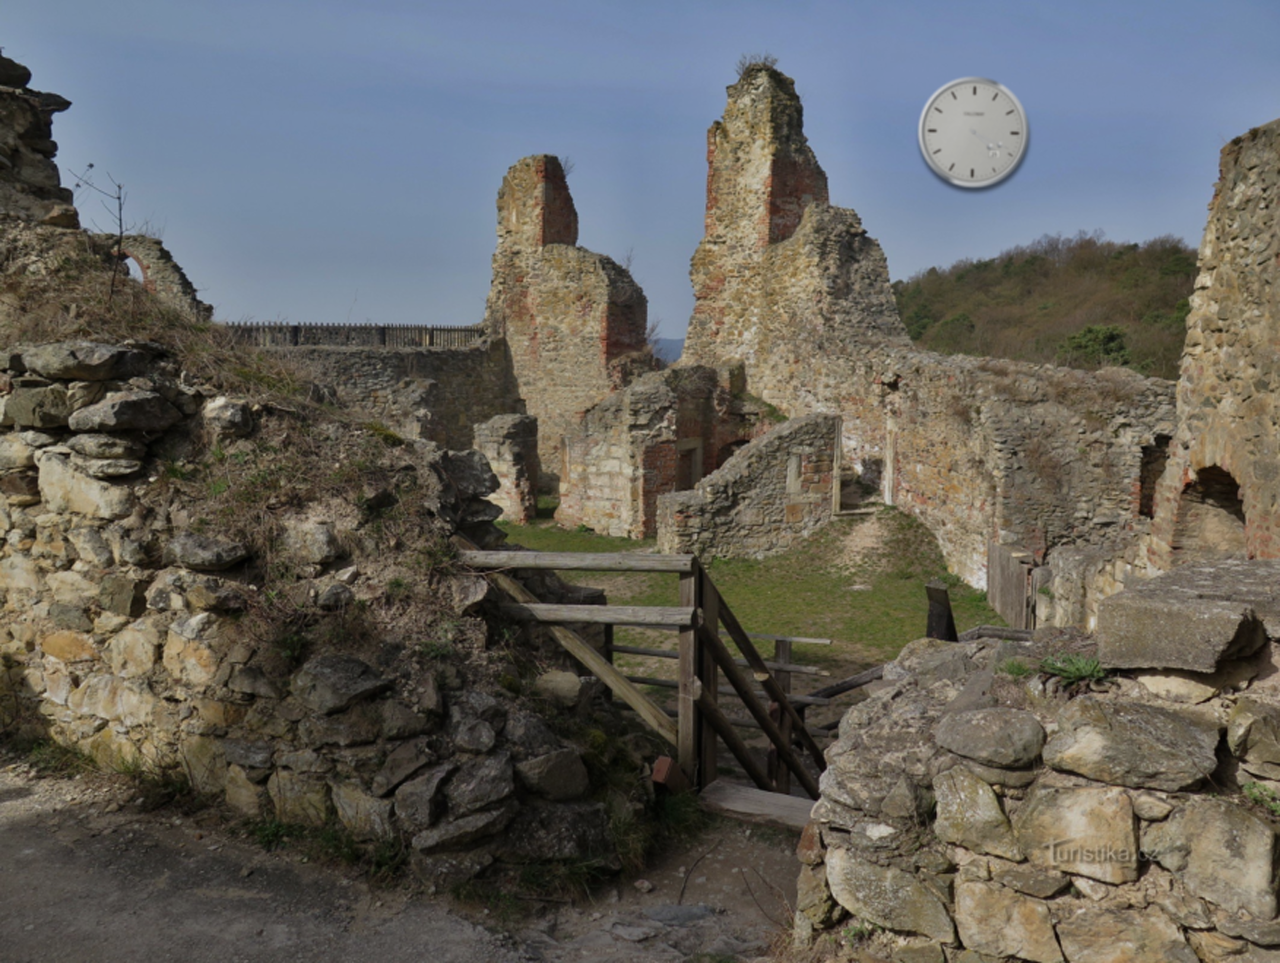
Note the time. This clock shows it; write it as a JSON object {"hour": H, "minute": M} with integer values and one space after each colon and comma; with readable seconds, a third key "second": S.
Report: {"hour": 4, "minute": 19}
